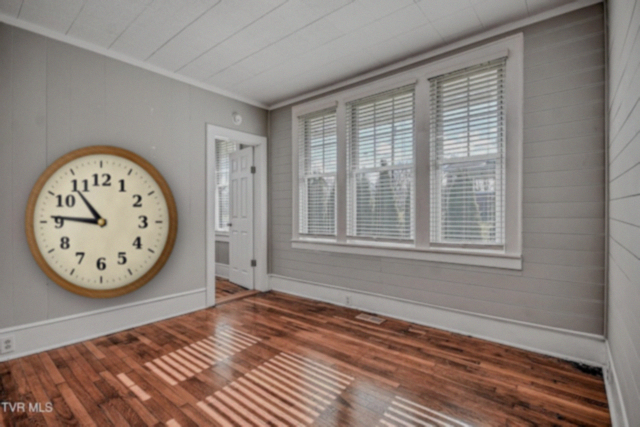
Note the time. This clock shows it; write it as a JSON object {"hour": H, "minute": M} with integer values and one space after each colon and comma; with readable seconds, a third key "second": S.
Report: {"hour": 10, "minute": 46}
